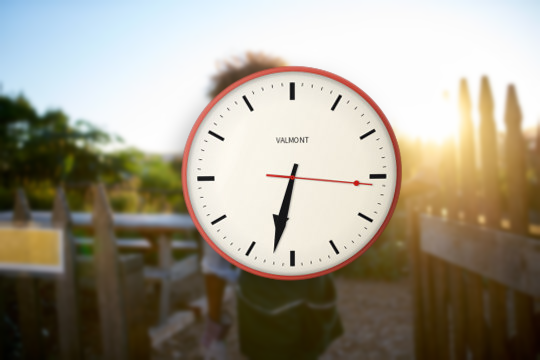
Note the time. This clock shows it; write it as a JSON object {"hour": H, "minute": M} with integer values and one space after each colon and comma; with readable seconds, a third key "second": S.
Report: {"hour": 6, "minute": 32, "second": 16}
